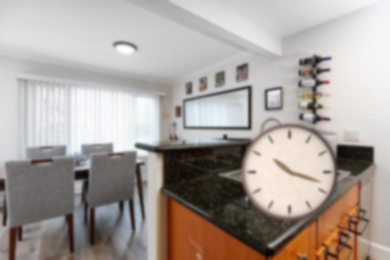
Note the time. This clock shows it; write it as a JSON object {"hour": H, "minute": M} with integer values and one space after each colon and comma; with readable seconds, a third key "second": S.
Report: {"hour": 10, "minute": 18}
